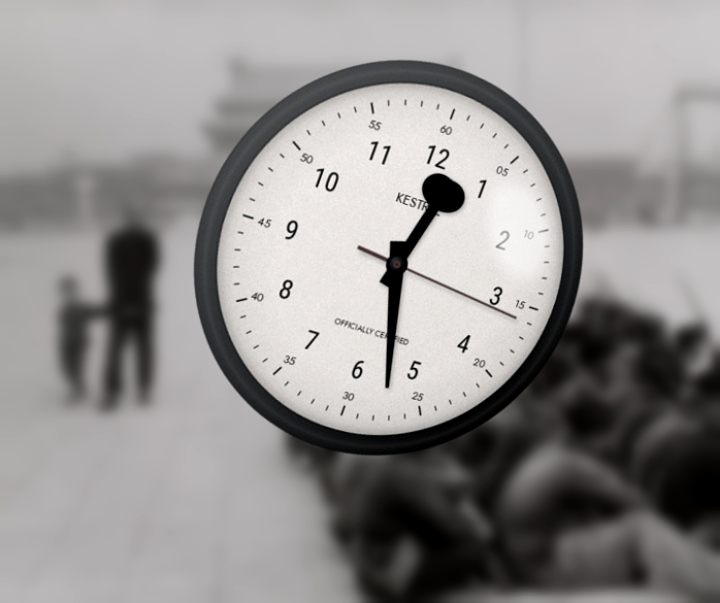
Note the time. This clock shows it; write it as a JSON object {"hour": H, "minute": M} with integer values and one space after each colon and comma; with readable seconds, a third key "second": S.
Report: {"hour": 12, "minute": 27, "second": 16}
